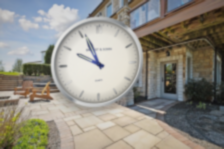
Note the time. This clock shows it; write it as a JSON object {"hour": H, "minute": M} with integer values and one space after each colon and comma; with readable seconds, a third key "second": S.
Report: {"hour": 9, "minute": 56}
